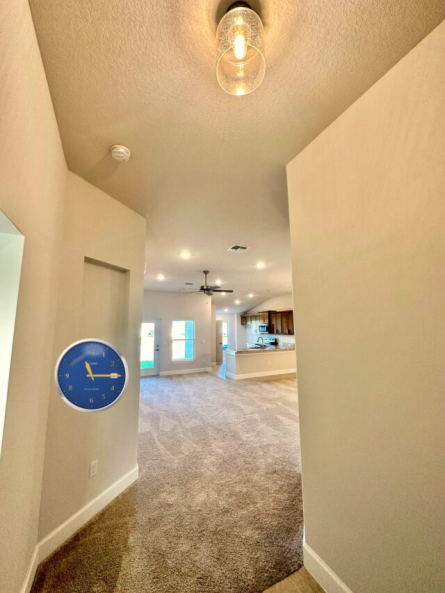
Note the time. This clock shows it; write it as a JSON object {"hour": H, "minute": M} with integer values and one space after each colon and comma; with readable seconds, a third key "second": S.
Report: {"hour": 11, "minute": 15}
